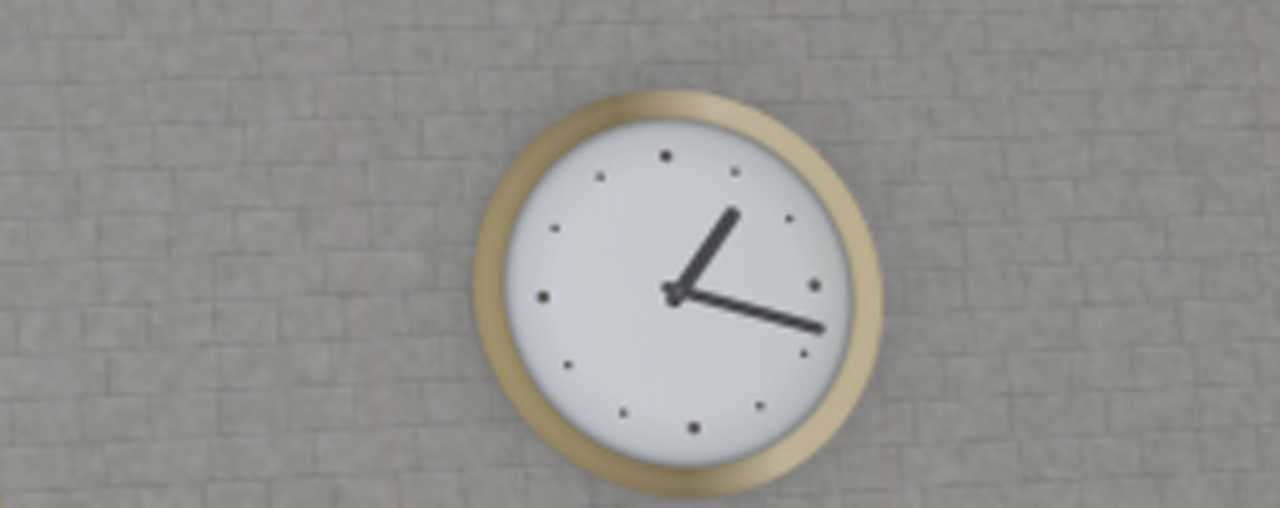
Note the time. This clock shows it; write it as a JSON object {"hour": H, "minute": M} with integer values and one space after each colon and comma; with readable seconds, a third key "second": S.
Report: {"hour": 1, "minute": 18}
